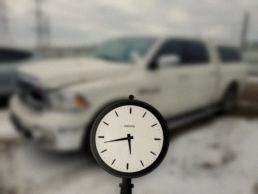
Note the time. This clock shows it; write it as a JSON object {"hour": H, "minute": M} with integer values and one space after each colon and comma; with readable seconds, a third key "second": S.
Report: {"hour": 5, "minute": 43}
